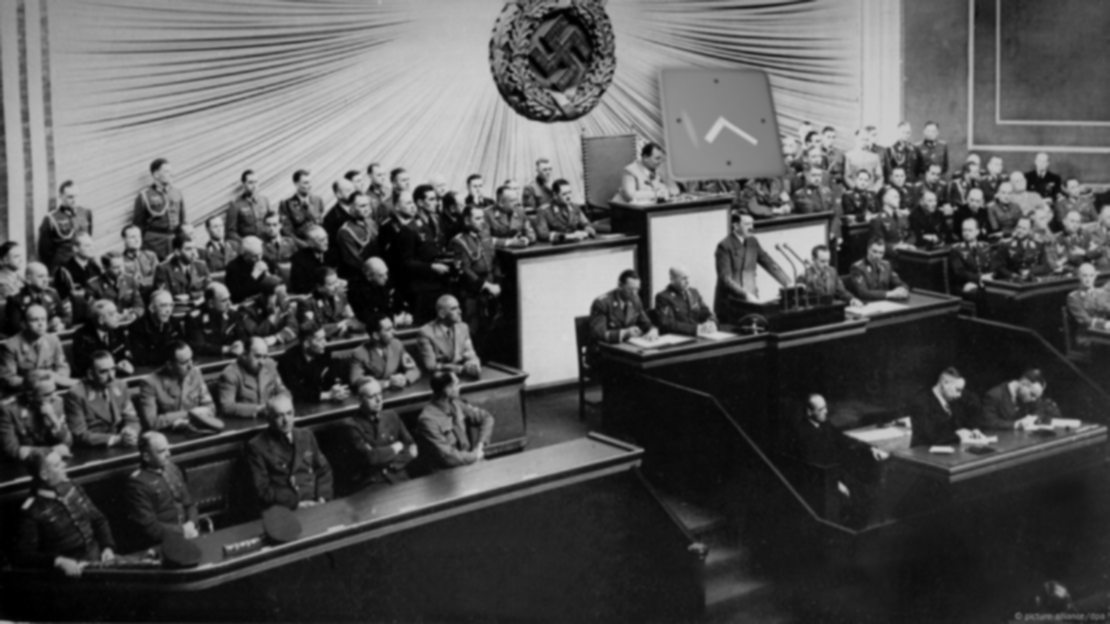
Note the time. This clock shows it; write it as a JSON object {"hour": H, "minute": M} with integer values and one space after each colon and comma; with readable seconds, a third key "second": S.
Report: {"hour": 7, "minute": 21}
